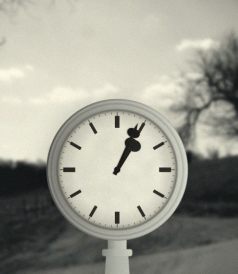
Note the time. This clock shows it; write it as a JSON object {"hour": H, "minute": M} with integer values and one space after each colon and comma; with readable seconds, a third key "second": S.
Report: {"hour": 1, "minute": 4}
